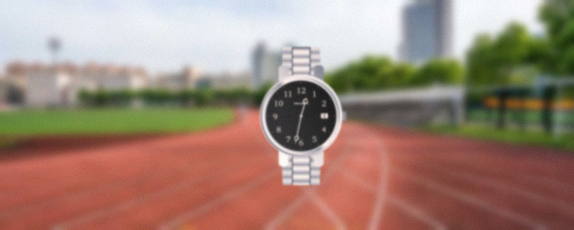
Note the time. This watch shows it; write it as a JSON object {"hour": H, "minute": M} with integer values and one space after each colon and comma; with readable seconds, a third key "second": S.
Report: {"hour": 12, "minute": 32}
